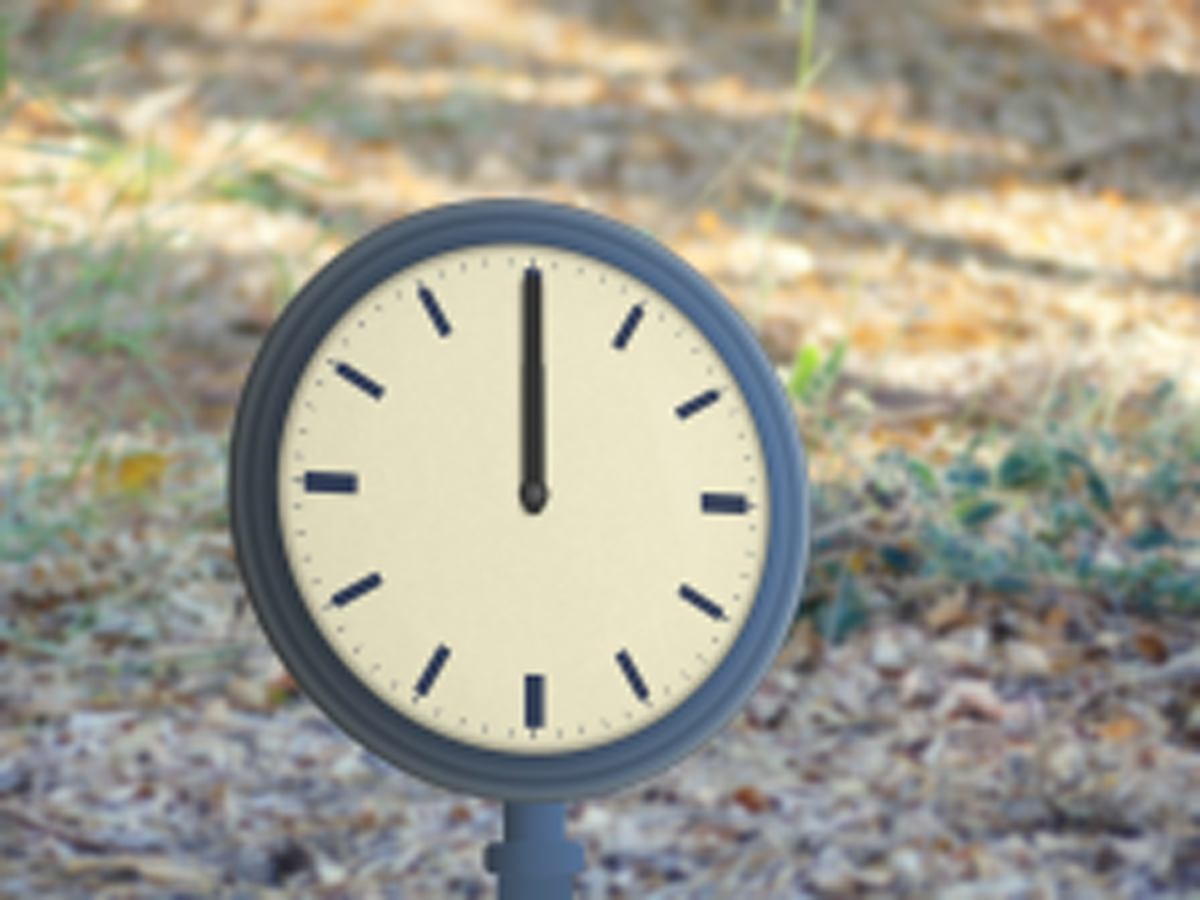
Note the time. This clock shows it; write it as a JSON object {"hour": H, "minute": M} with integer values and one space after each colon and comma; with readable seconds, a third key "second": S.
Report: {"hour": 12, "minute": 0}
